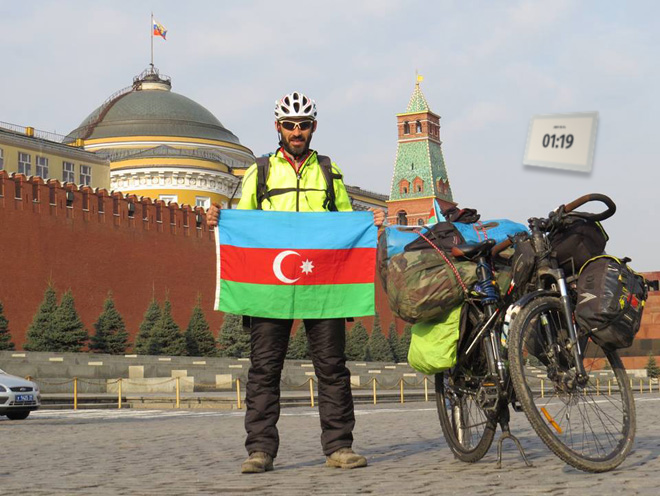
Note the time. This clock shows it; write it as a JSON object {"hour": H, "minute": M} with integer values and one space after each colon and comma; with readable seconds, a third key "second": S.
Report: {"hour": 1, "minute": 19}
